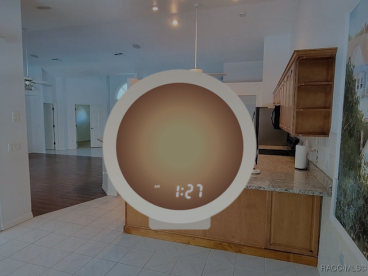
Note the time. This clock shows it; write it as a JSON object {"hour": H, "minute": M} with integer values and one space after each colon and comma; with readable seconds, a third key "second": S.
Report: {"hour": 1, "minute": 27}
